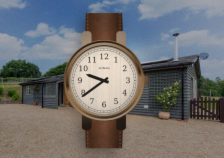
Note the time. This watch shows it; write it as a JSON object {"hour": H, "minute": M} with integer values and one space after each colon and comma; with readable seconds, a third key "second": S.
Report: {"hour": 9, "minute": 39}
